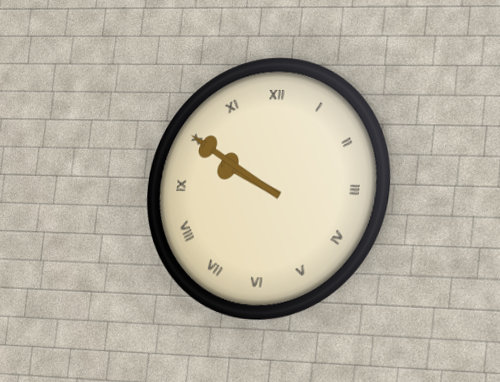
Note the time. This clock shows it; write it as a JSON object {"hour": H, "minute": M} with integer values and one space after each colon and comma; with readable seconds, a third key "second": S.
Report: {"hour": 9, "minute": 50}
